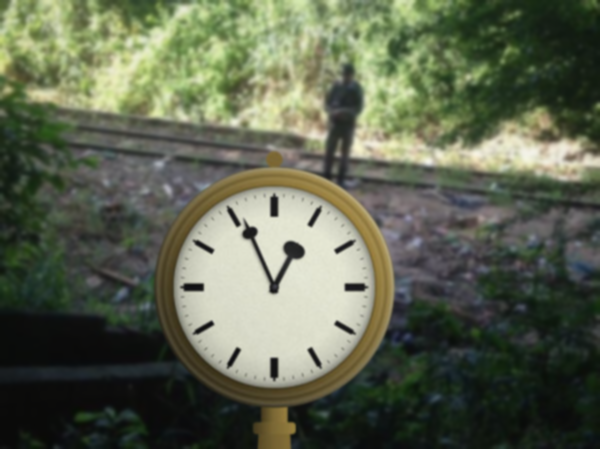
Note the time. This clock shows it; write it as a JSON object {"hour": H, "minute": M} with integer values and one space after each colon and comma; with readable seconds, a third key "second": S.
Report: {"hour": 12, "minute": 56}
